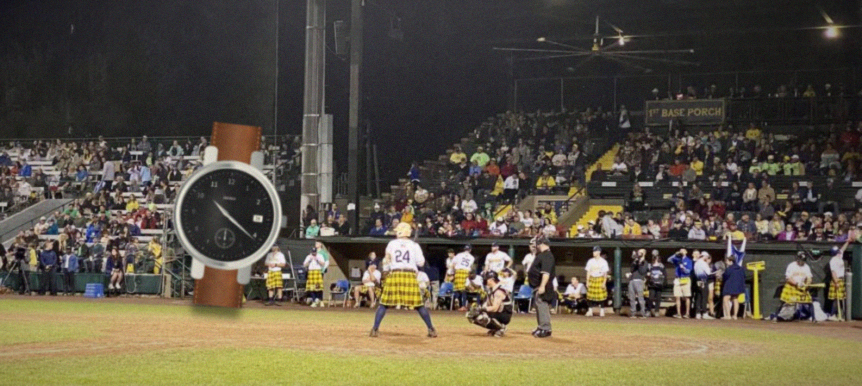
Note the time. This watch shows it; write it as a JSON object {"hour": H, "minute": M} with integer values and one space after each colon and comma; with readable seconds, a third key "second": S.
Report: {"hour": 10, "minute": 21}
